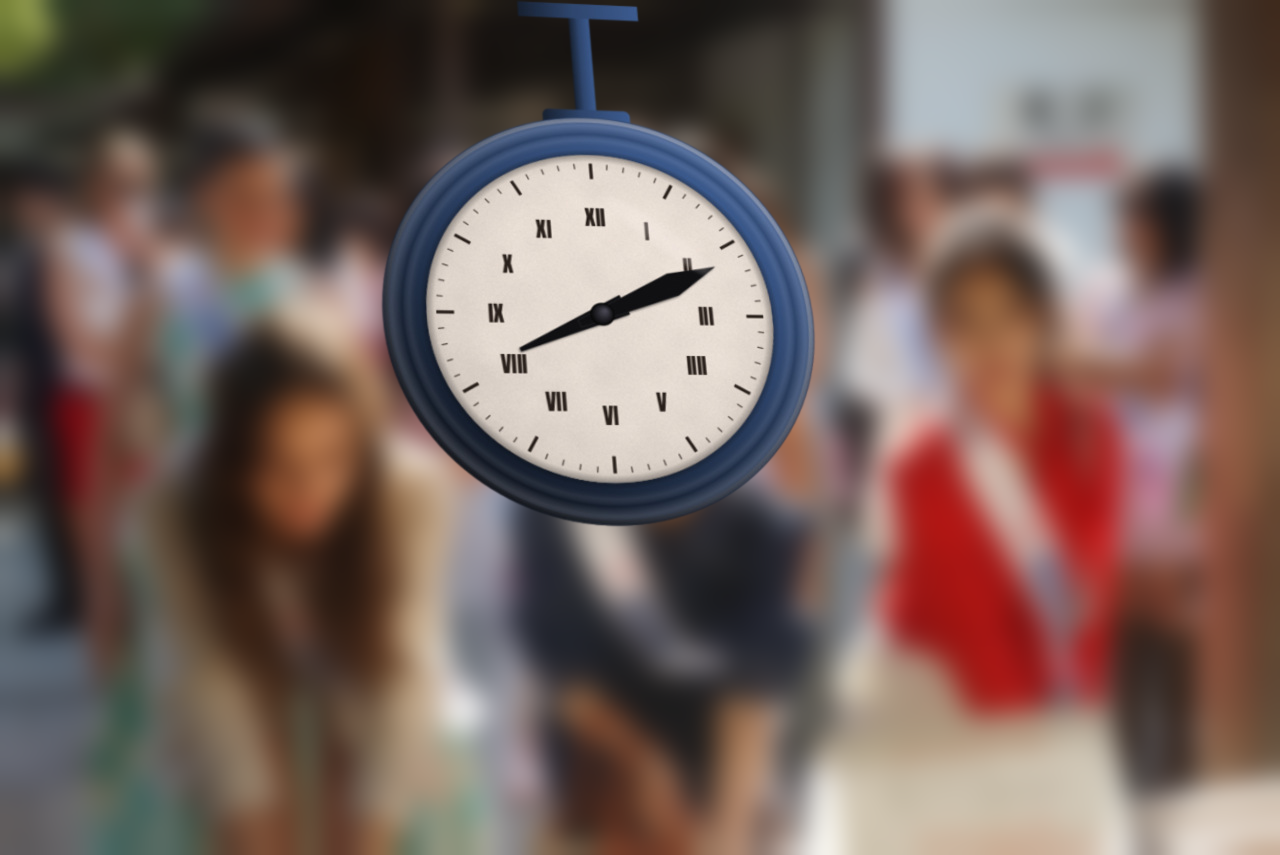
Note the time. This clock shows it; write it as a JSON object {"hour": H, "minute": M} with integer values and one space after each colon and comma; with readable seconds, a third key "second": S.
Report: {"hour": 8, "minute": 11}
